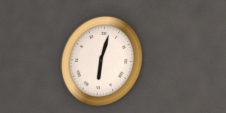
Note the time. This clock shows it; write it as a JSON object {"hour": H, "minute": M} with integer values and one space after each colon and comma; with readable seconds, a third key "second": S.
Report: {"hour": 6, "minute": 2}
